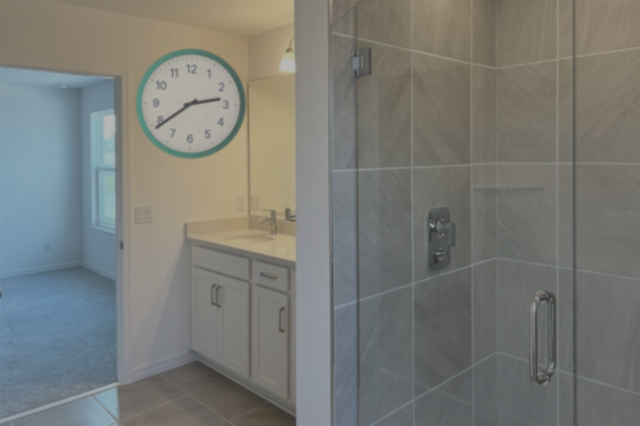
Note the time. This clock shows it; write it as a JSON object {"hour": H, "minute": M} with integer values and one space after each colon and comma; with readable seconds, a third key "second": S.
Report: {"hour": 2, "minute": 39}
